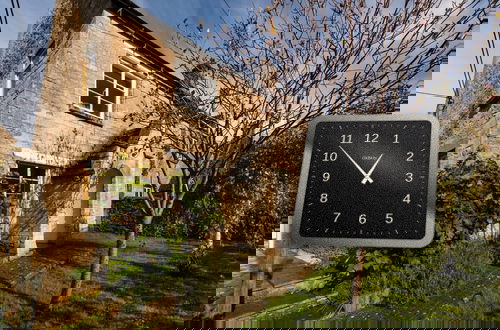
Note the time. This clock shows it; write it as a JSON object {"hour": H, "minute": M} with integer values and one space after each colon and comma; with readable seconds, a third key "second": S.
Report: {"hour": 12, "minute": 53}
